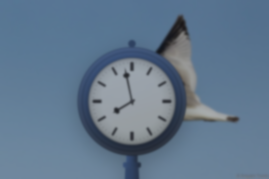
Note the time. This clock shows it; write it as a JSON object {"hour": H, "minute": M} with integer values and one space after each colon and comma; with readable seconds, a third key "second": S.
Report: {"hour": 7, "minute": 58}
